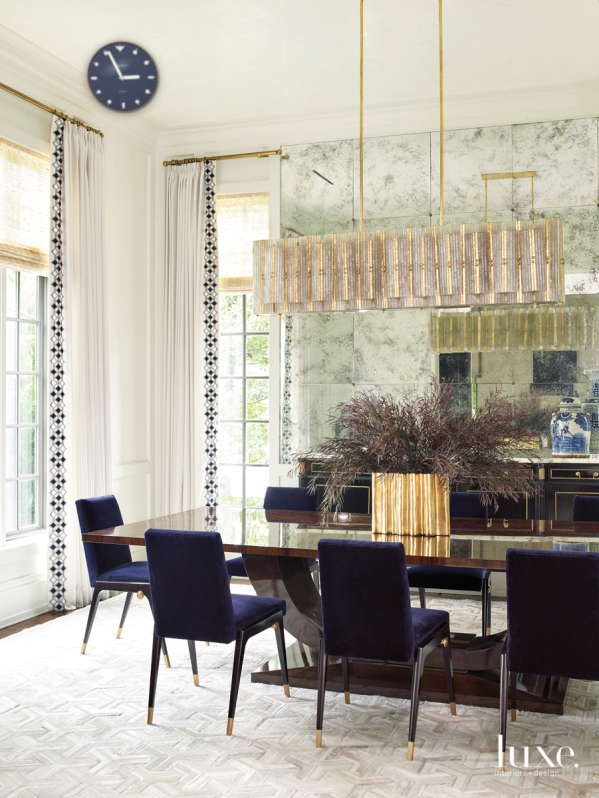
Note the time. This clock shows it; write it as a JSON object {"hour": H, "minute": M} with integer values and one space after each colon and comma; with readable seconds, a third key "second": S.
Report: {"hour": 2, "minute": 56}
